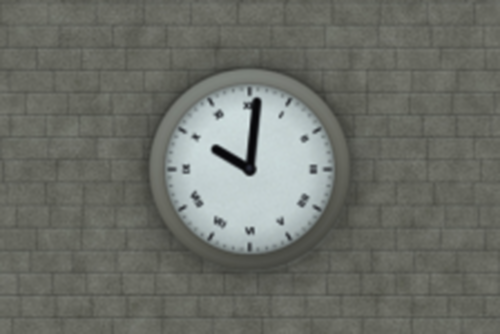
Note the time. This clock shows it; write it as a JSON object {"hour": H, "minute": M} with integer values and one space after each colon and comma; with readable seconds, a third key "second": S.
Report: {"hour": 10, "minute": 1}
